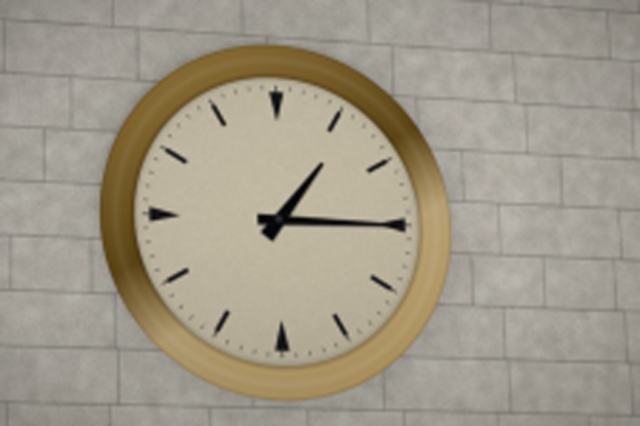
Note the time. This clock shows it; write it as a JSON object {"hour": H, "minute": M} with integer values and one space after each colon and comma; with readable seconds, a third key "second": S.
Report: {"hour": 1, "minute": 15}
